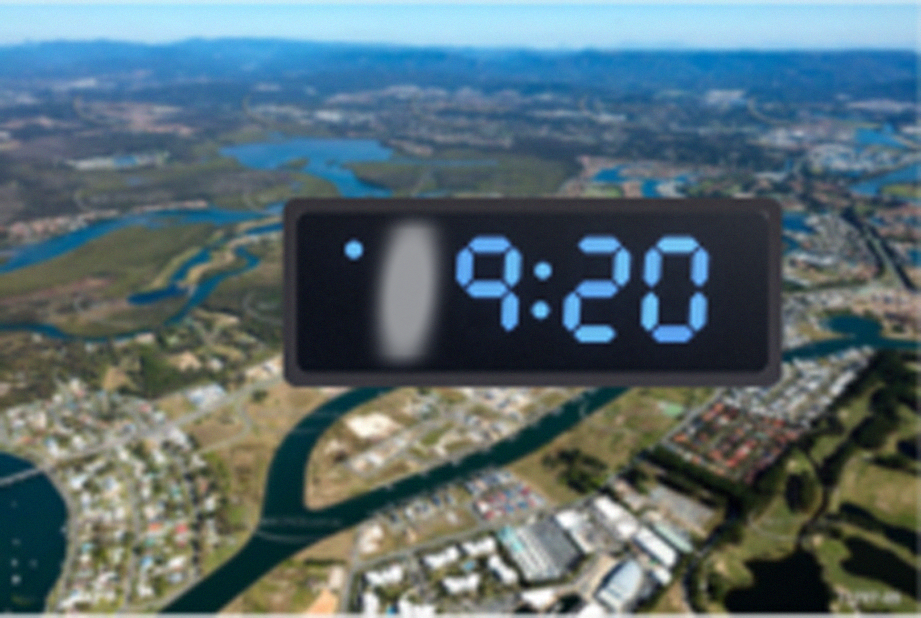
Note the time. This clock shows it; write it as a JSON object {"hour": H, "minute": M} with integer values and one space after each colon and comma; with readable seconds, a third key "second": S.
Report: {"hour": 9, "minute": 20}
